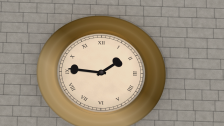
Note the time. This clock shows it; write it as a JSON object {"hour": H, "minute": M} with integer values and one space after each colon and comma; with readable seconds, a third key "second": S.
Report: {"hour": 1, "minute": 46}
